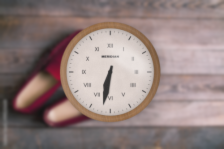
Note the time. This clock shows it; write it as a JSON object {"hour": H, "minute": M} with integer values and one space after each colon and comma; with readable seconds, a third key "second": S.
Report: {"hour": 6, "minute": 32}
